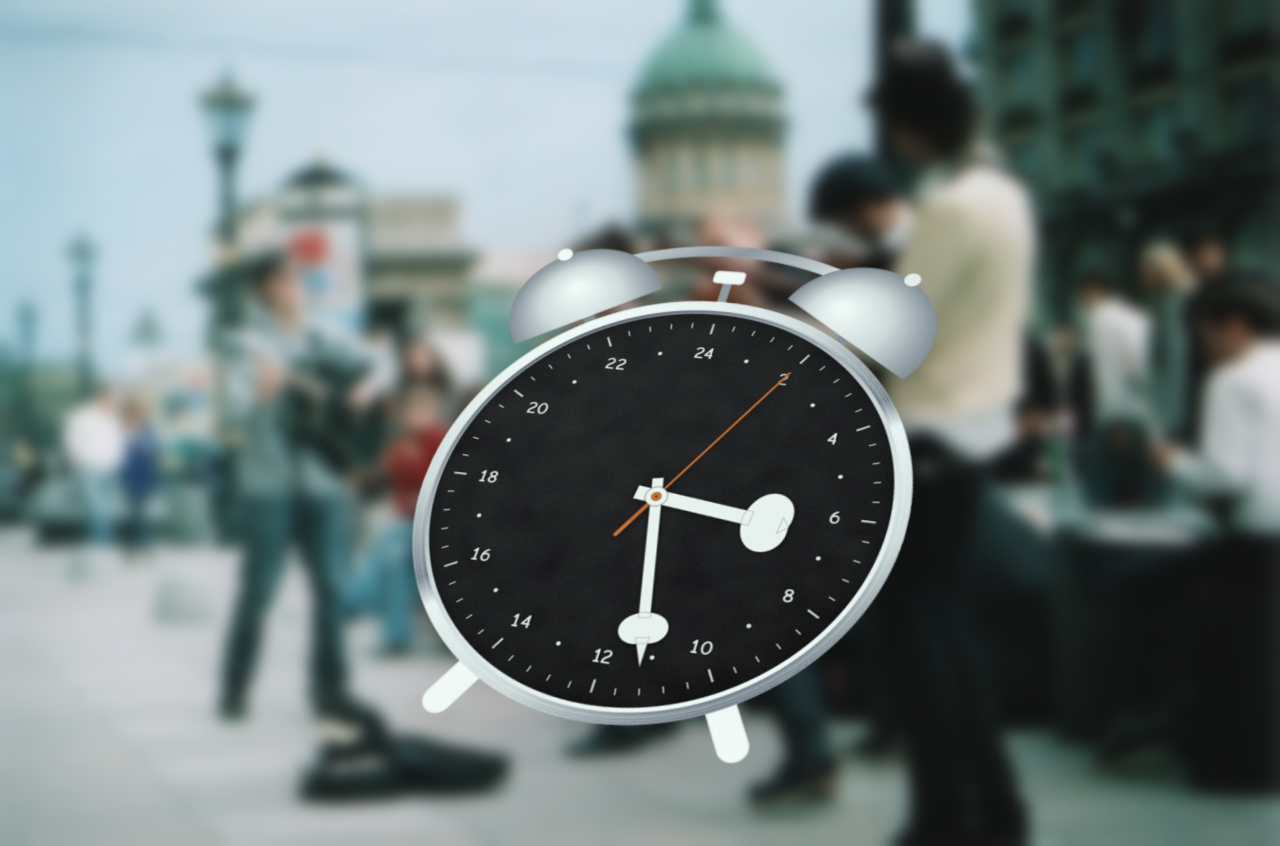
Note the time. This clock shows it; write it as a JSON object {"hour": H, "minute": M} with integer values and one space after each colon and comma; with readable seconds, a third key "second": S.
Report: {"hour": 6, "minute": 28, "second": 5}
